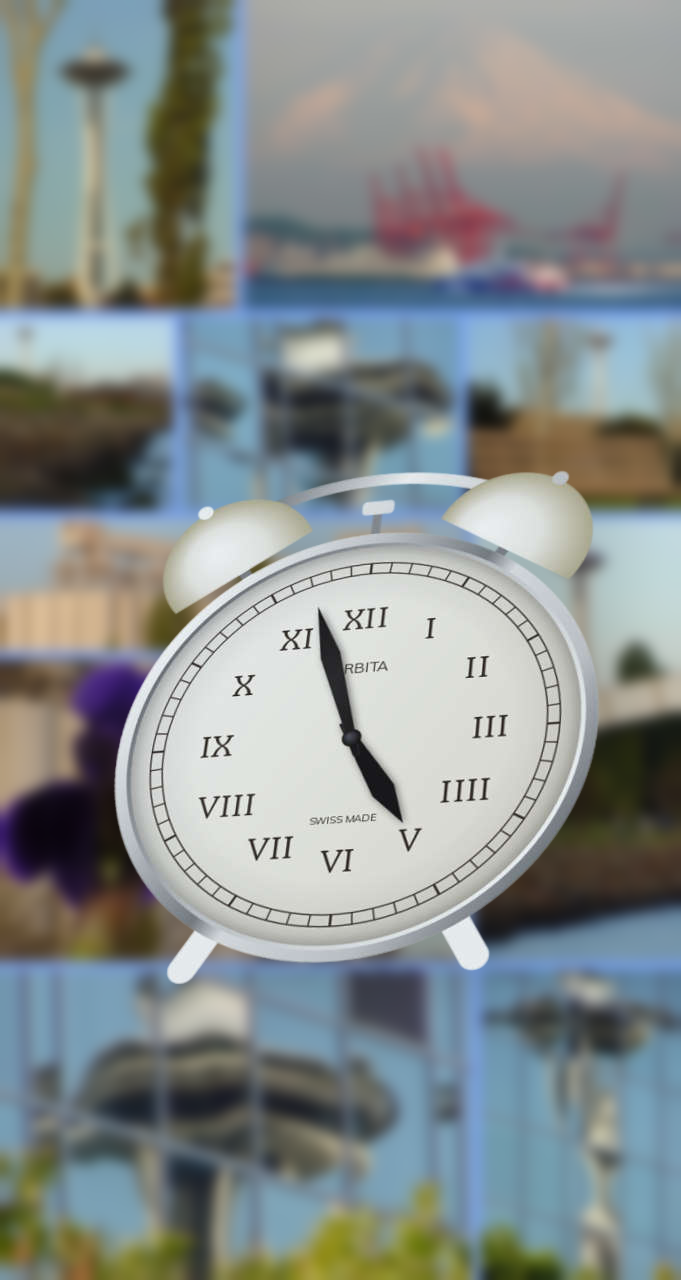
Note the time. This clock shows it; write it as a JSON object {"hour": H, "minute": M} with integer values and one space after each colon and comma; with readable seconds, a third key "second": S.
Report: {"hour": 4, "minute": 57}
